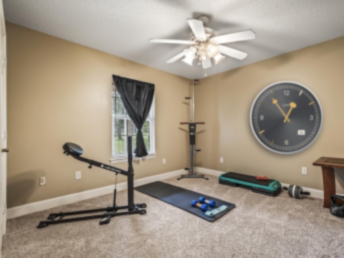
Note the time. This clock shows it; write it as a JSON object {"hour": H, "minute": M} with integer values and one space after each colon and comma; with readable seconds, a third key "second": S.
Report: {"hour": 12, "minute": 54}
